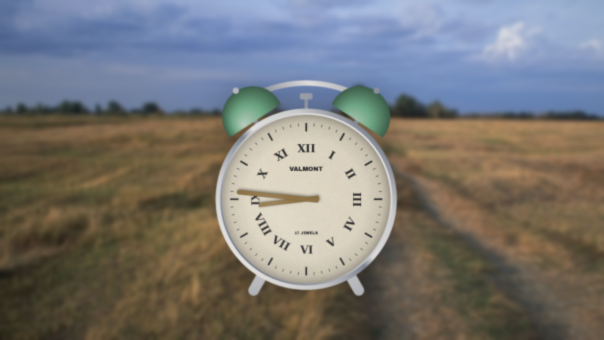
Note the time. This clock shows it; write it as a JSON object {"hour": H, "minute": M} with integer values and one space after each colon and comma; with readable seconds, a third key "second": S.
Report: {"hour": 8, "minute": 46}
